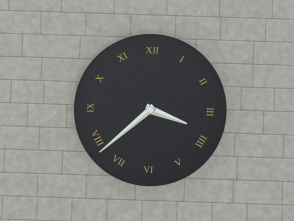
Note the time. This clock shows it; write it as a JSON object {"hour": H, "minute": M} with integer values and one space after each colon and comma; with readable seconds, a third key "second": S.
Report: {"hour": 3, "minute": 38}
